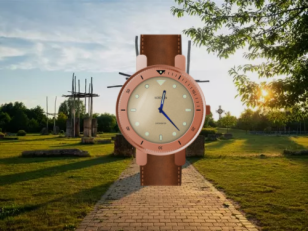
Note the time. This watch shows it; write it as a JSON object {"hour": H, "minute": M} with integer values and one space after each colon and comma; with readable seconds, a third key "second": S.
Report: {"hour": 12, "minute": 23}
